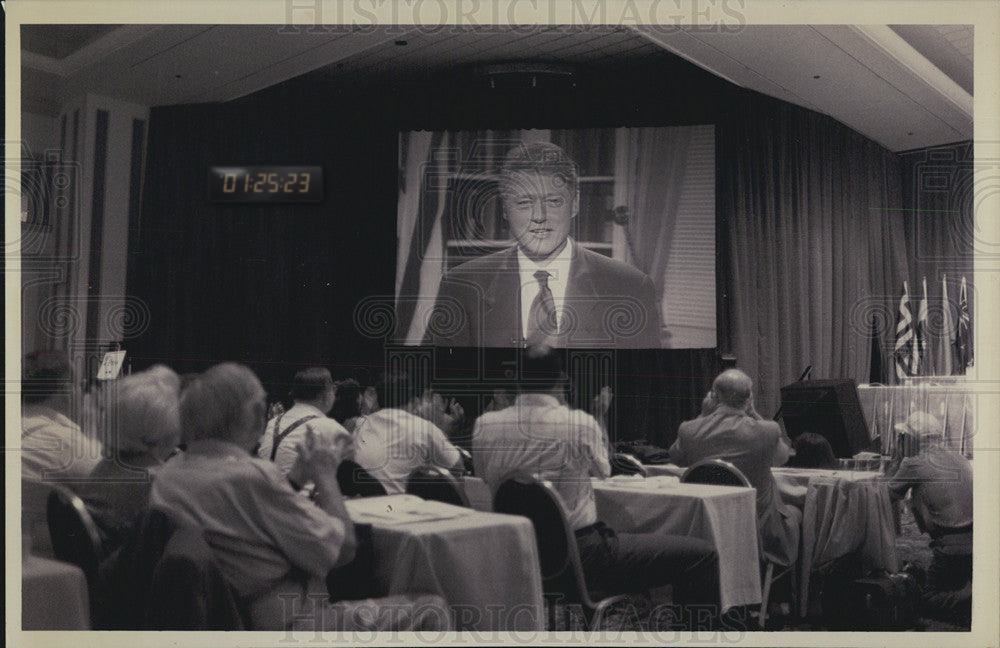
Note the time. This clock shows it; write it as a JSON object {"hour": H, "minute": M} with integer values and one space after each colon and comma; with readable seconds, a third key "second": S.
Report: {"hour": 1, "minute": 25, "second": 23}
